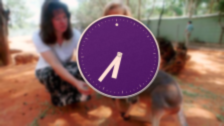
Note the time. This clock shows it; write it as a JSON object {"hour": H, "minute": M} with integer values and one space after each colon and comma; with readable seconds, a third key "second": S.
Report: {"hour": 6, "minute": 37}
